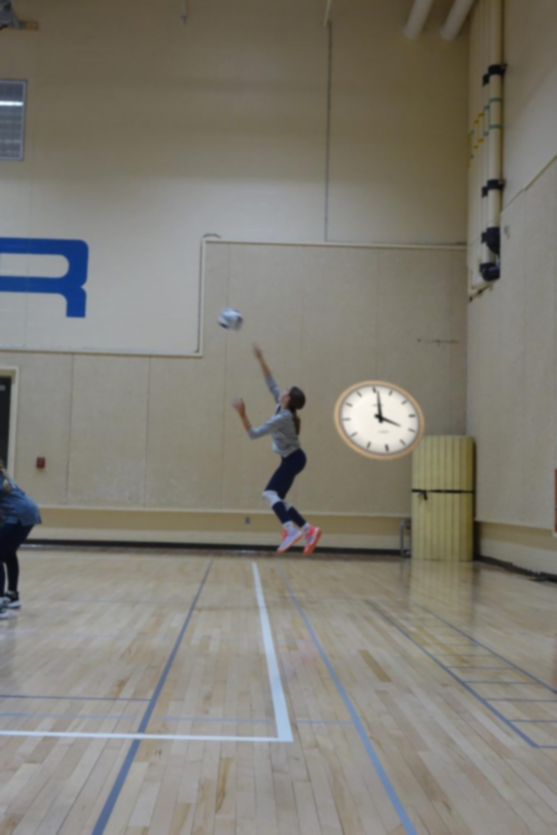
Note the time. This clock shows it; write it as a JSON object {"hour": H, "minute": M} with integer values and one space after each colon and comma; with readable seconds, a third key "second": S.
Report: {"hour": 4, "minute": 1}
